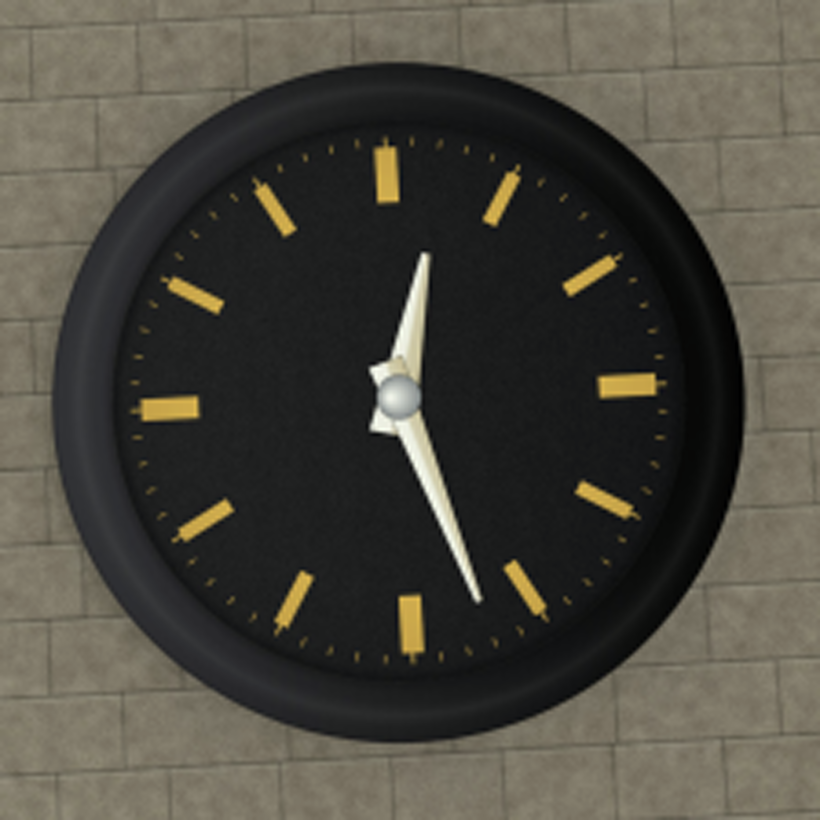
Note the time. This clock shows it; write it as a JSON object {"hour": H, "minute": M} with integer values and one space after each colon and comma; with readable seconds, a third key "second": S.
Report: {"hour": 12, "minute": 27}
